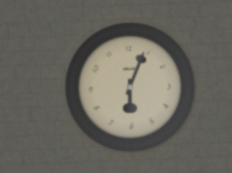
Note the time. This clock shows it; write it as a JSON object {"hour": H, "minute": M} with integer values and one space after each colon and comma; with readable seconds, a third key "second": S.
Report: {"hour": 6, "minute": 4}
